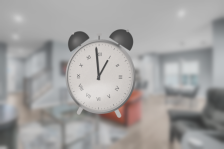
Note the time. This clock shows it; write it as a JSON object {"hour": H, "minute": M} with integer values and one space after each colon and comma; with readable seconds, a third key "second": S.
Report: {"hour": 12, "minute": 59}
